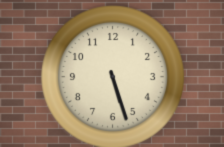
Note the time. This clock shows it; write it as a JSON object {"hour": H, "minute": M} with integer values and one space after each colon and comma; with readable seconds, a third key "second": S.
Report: {"hour": 5, "minute": 27}
